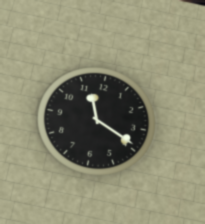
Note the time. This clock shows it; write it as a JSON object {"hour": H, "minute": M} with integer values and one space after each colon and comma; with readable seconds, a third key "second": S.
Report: {"hour": 11, "minute": 19}
